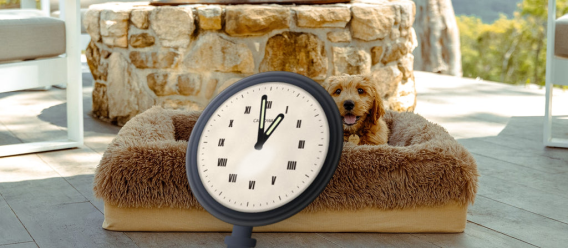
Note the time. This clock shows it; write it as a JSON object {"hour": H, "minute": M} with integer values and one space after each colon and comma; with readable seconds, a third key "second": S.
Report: {"hour": 12, "minute": 59}
